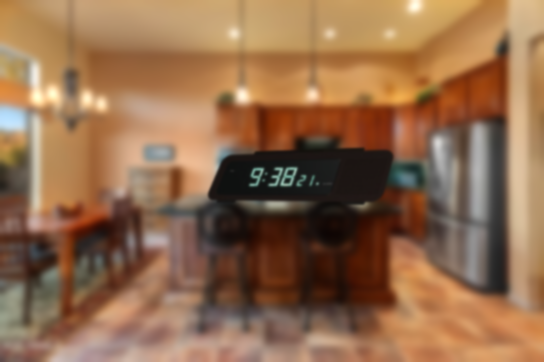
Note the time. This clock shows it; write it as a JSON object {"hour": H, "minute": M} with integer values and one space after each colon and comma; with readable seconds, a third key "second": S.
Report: {"hour": 9, "minute": 38}
